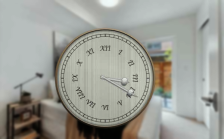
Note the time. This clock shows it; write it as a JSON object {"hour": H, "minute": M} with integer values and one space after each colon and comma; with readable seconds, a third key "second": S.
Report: {"hour": 3, "minute": 20}
